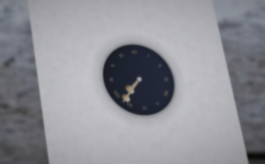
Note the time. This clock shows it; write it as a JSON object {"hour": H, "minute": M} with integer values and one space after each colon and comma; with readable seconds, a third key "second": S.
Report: {"hour": 7, "minute": 37}
